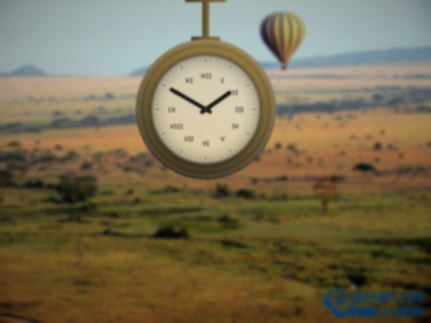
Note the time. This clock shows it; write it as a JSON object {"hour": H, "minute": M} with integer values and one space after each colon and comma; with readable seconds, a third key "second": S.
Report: {"hour": 1, "minute": 50}
